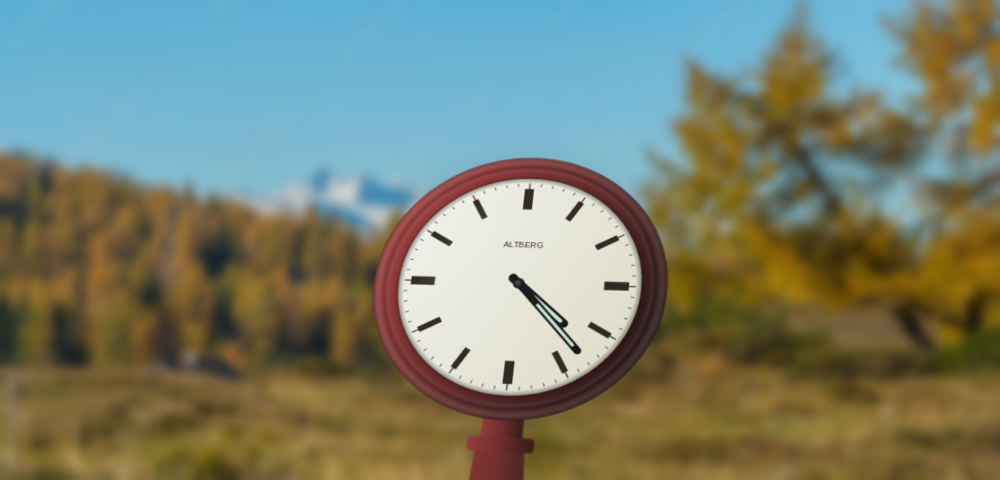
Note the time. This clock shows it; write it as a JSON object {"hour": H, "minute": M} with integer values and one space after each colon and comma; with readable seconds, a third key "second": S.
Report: {"hour": 4, "minute": 23}
